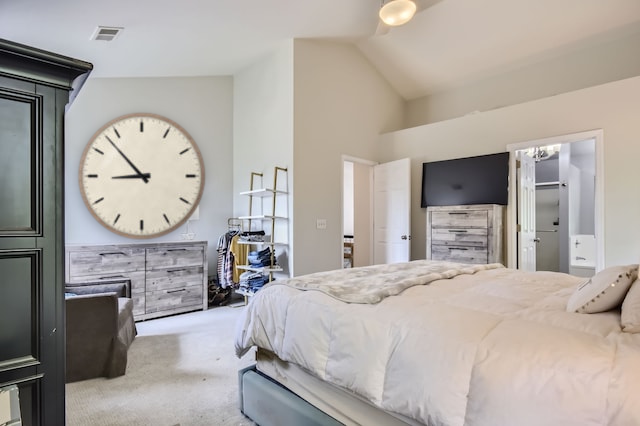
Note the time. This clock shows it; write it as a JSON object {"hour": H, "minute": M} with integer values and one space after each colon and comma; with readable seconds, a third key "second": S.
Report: {"hour": 8, "minute": 53}
